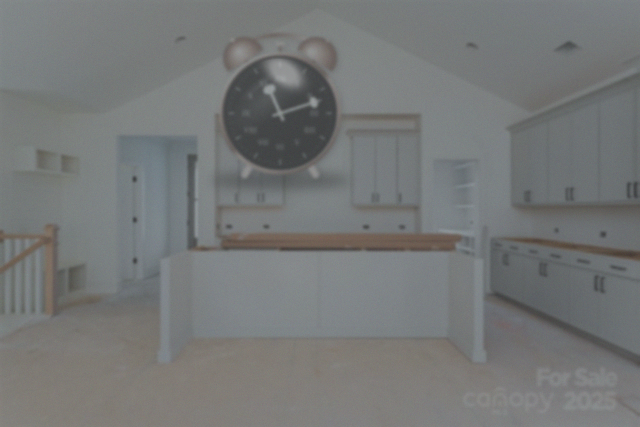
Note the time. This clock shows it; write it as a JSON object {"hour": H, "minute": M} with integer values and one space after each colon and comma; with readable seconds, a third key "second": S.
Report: {"hour": 11, "minute": 12}
